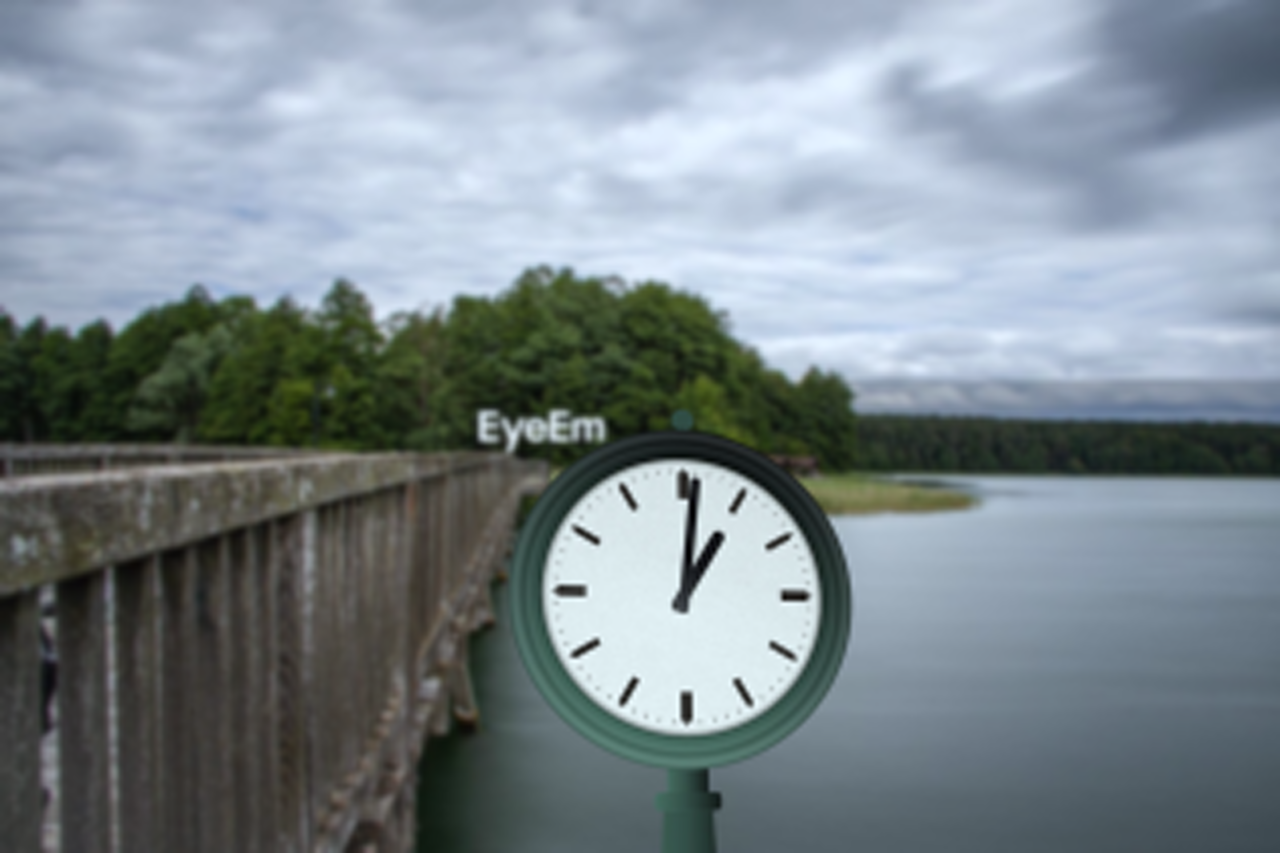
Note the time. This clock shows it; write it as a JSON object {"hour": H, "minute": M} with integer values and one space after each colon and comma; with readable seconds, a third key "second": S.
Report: {"hour": 1, "minute": 1}
